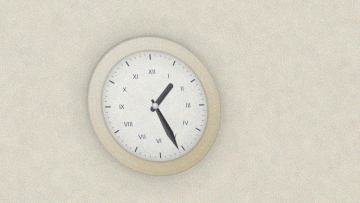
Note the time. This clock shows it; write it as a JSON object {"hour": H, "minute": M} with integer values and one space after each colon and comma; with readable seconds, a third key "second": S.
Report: {"hour": 1, "minute": 26}
